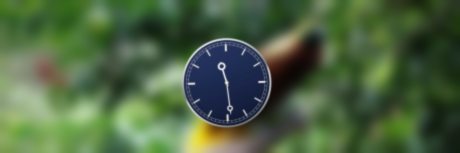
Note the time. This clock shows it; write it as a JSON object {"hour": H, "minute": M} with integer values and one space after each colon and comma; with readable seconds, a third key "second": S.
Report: {"hour": 11, "minute": 29}
